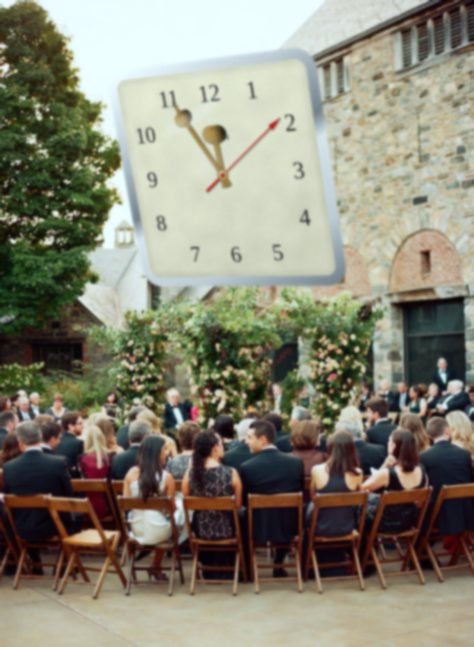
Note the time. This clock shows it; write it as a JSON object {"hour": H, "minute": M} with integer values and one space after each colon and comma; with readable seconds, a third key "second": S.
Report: {"hour": 11, "minute": 55, "second": 9}
